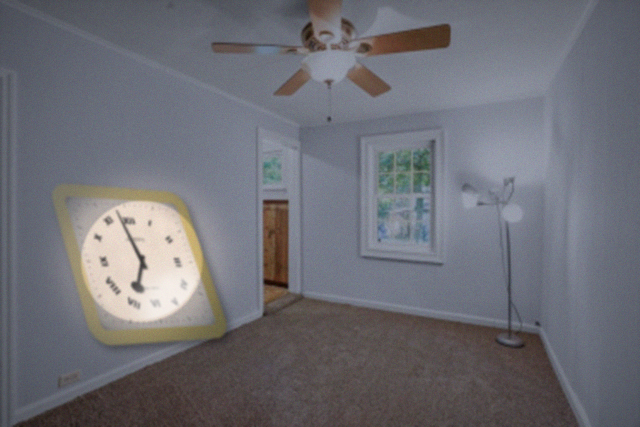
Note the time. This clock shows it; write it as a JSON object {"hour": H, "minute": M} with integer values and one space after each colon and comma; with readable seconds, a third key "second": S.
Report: {"hour": 6, "minute": 58}
